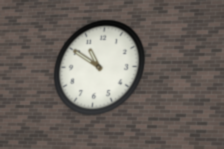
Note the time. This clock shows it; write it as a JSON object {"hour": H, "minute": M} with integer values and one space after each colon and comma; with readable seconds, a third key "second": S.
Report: {"hour": 10, "minute": 50}
